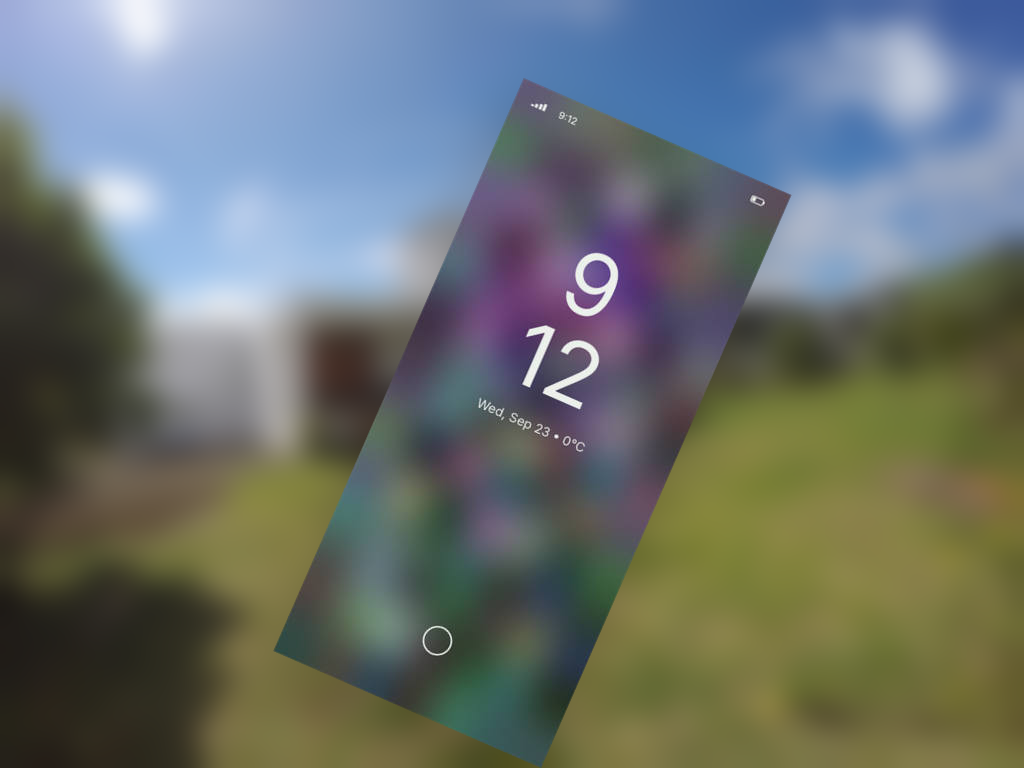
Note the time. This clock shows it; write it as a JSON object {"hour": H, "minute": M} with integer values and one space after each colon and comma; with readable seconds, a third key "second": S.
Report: {"hour": 9, "minute": 12}
